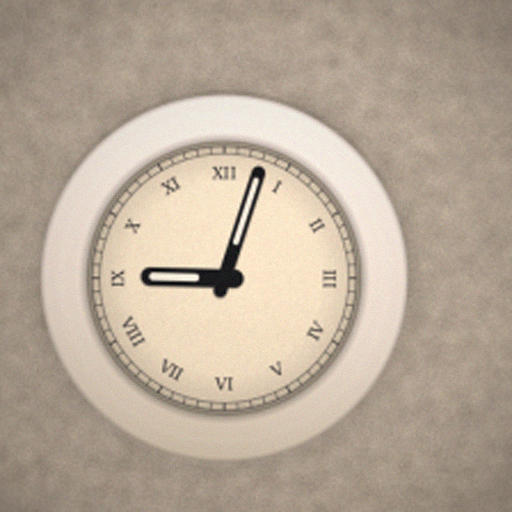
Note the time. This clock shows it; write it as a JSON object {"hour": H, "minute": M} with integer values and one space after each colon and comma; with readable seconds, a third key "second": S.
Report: {"hour": 9, "minute": 3}
